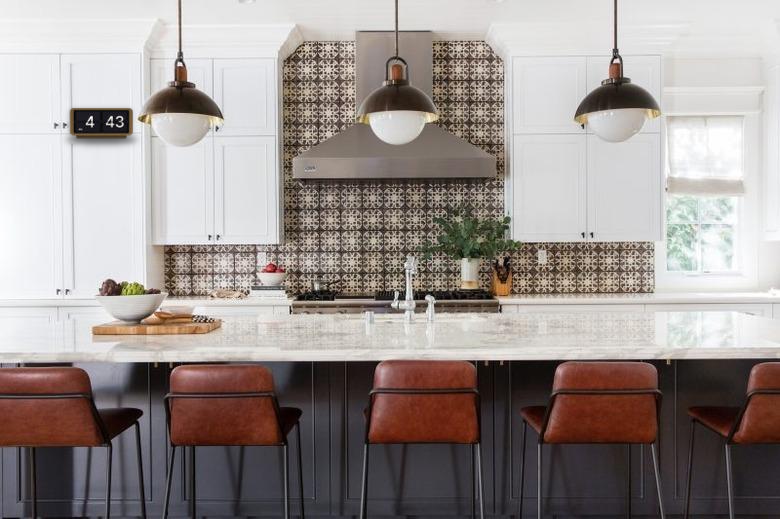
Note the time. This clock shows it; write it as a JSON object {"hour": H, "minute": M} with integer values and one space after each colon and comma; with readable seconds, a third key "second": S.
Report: {"hour": 4, "minute": 43}
